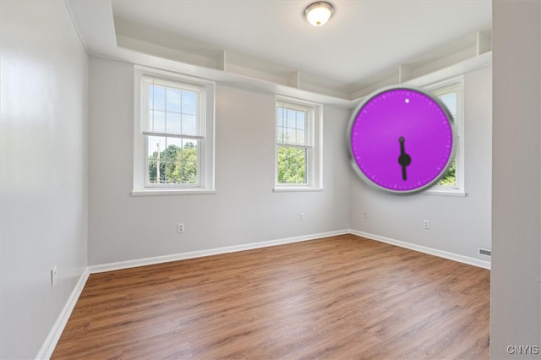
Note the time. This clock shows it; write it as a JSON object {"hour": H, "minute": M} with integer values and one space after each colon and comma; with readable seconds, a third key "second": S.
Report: {"hour": 5, "minute": 28}
